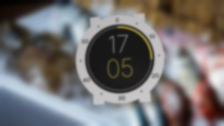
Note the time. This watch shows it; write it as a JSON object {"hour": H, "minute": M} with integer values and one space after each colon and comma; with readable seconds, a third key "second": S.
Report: {"hour": 17, "minute": 5}
